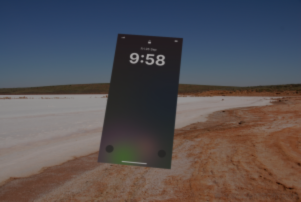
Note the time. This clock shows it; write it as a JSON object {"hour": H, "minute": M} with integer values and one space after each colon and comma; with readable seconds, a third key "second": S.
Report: {"hour": 9, "minute": 58}
